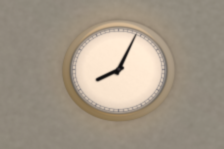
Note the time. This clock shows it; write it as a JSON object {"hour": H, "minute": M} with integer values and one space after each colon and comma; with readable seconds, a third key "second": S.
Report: {"hour": 8, "minute": 4}
